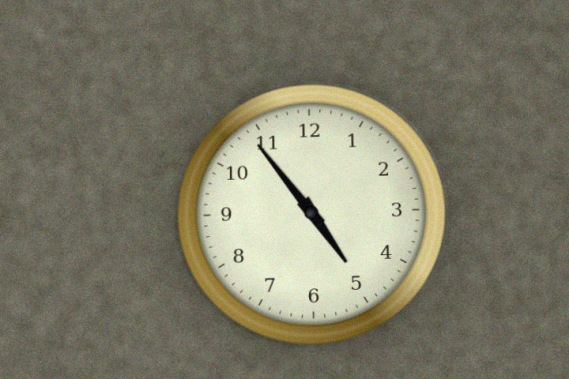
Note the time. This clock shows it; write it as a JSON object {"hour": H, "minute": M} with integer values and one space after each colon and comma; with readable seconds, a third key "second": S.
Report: {"hour": 4, "minute": 54}
